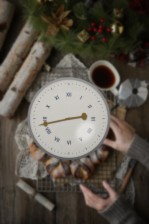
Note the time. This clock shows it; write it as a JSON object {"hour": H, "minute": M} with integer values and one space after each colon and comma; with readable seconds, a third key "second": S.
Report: {"hour": 2, "minute": 43}
